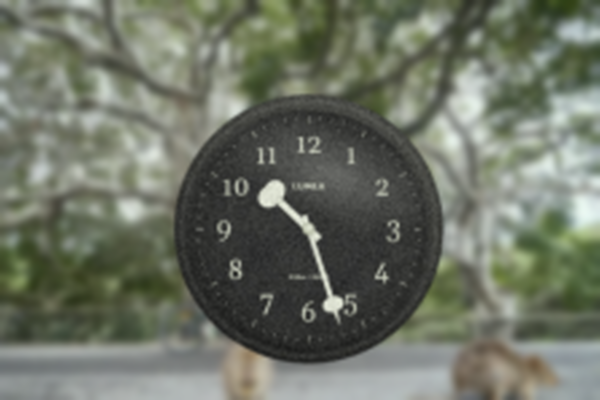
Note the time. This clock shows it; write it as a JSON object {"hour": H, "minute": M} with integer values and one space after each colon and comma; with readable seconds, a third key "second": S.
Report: {"hour": 10, "minute": 27}
